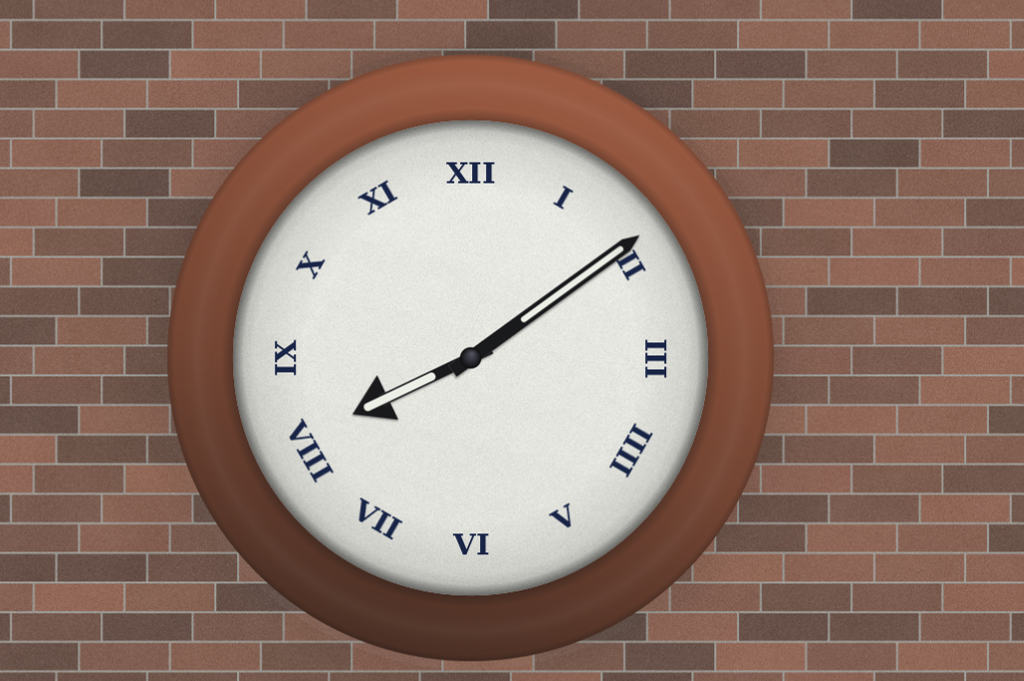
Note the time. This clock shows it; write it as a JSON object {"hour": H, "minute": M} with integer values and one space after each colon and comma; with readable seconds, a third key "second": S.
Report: {"hour": 8, "minute": 9}
